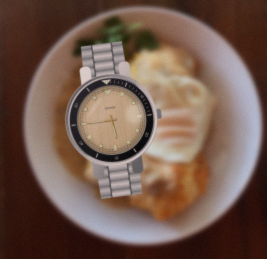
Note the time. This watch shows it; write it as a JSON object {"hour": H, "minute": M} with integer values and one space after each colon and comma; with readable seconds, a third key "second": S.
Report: {"hour": 5, "minute": 45}
